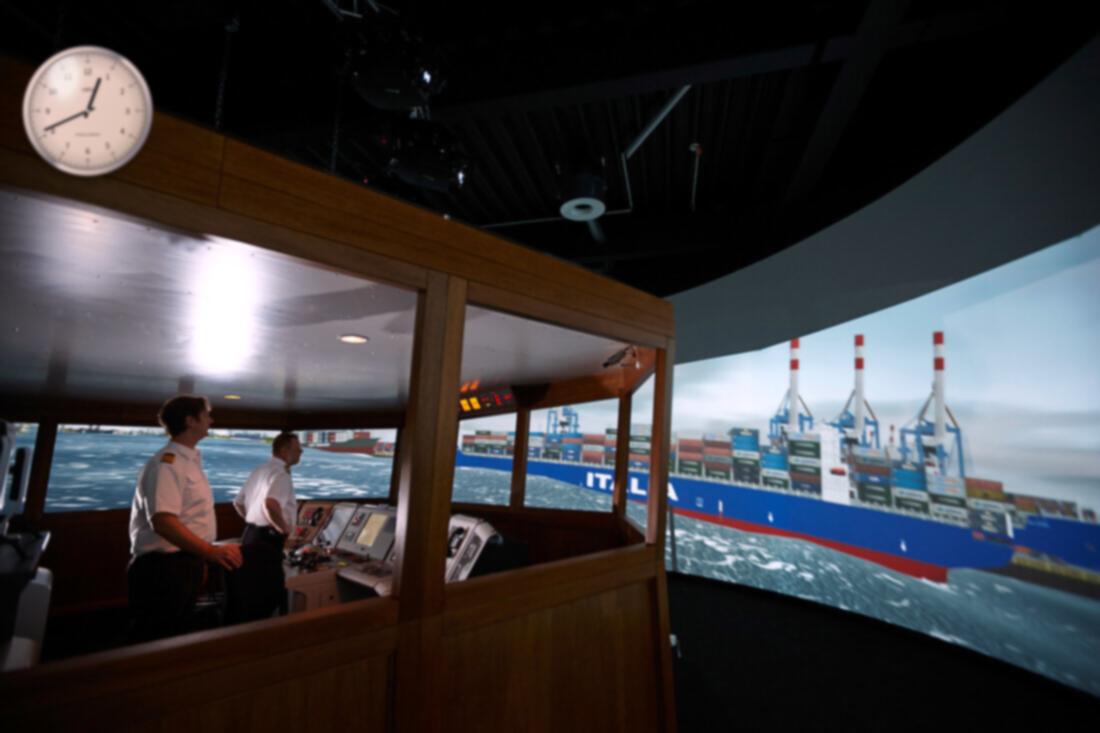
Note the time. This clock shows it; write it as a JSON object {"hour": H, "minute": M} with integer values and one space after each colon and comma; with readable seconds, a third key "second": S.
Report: {"hour": 12, "minute": 41}
